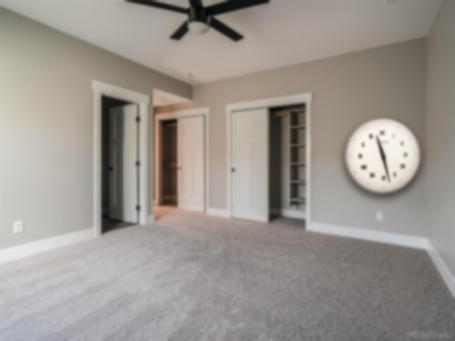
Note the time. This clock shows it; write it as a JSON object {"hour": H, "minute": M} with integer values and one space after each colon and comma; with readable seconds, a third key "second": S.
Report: {"hour": 11, "minute": 28}
